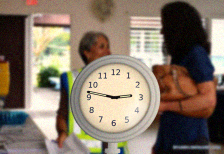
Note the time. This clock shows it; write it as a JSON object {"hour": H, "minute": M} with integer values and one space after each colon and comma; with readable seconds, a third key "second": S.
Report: {"hour": 2, "minute": 47}
